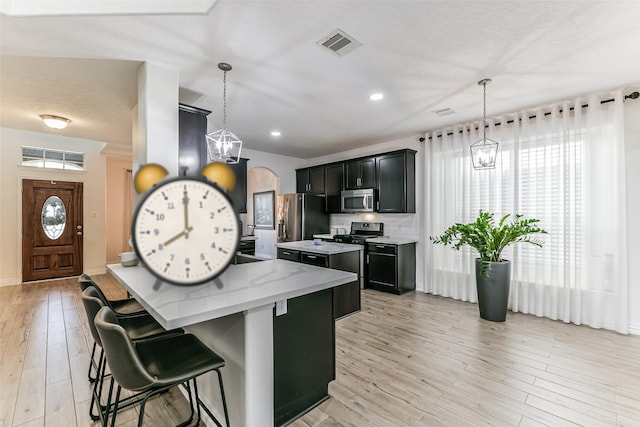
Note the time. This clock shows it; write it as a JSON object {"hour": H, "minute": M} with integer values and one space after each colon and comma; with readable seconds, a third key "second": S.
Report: {"hour": 8, "minute": 0}
